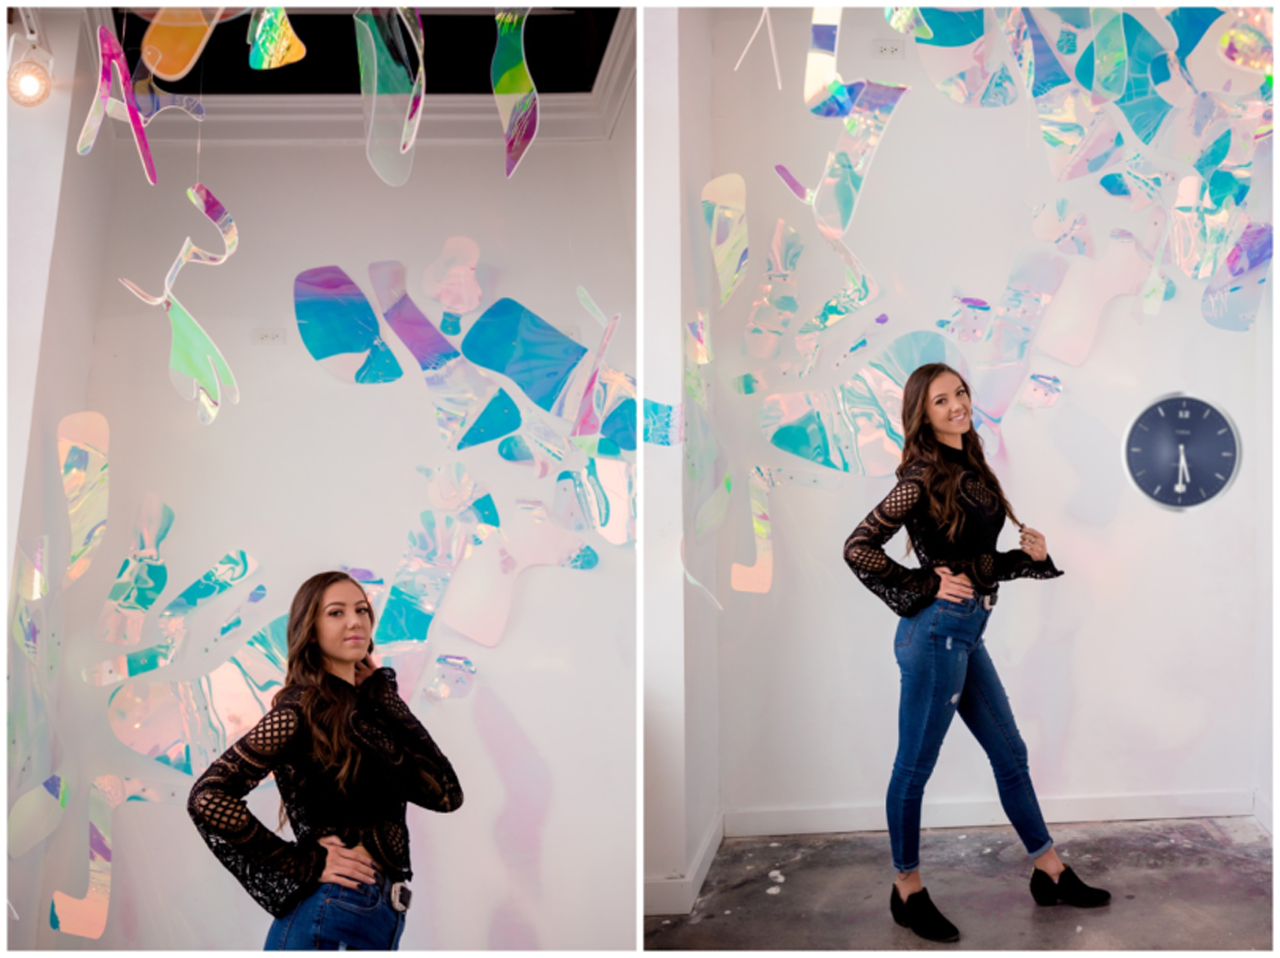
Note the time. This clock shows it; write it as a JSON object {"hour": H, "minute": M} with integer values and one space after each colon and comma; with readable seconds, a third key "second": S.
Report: {"hour": 5, "minute": 30}
